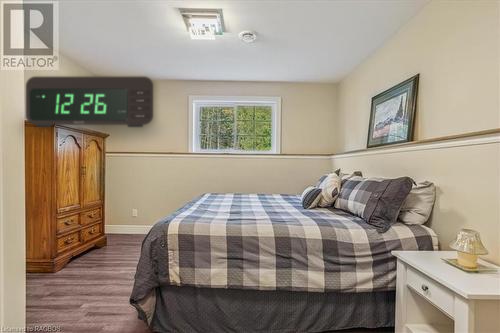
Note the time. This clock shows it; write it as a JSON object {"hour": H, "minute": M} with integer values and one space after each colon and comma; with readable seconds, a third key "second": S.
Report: {"hour": 12, "minute": 26}
